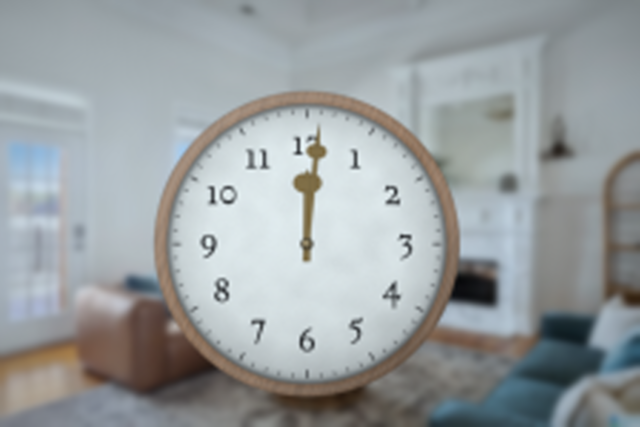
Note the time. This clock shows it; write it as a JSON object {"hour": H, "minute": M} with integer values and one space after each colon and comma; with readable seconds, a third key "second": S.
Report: {"hour": 12, "minute": 1}
